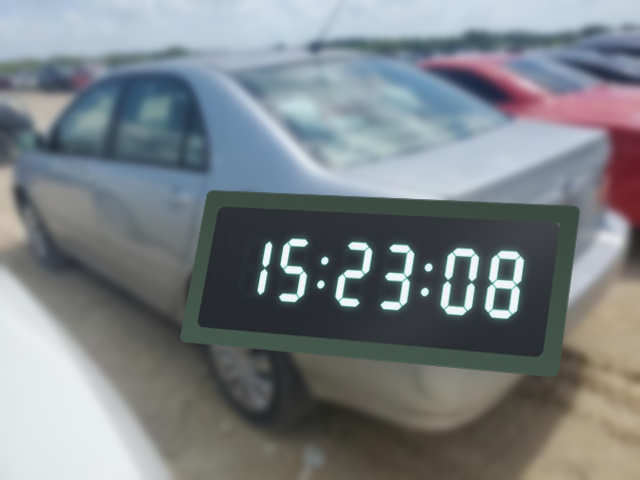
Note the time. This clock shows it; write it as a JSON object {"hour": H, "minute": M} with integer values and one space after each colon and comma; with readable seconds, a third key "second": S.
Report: {"hour": 15, "minute": 23, "second": 8}
